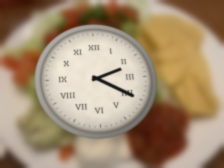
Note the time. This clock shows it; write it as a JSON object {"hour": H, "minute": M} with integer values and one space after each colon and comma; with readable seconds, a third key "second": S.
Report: {"hour": 2, "minute": 20}
